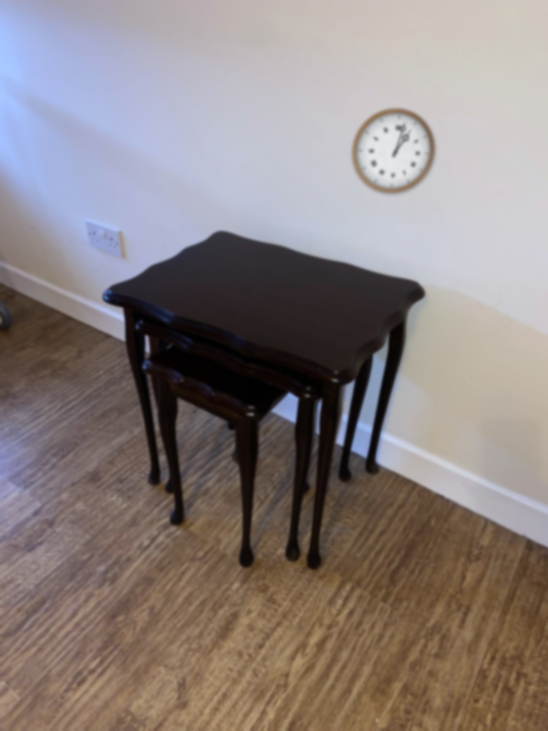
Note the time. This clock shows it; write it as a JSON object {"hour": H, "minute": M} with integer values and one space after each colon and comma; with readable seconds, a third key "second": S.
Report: {"hour": 1, "minute": 2}
